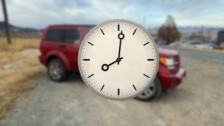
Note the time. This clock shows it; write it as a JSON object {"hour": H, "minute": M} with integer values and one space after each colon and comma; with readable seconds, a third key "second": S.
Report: {"hour": 8, "minute": 1}
